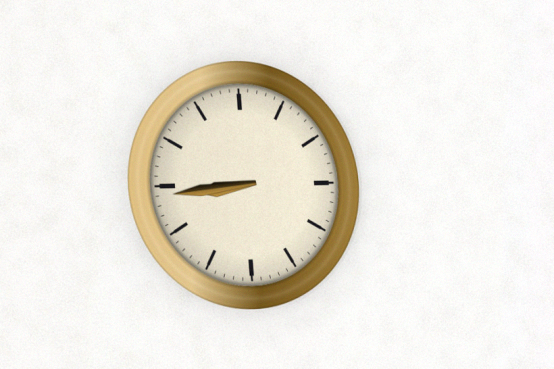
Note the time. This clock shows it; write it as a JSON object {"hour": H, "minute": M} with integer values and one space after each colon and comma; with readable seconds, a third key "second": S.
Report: {"hour": 8, "minute": 44}
